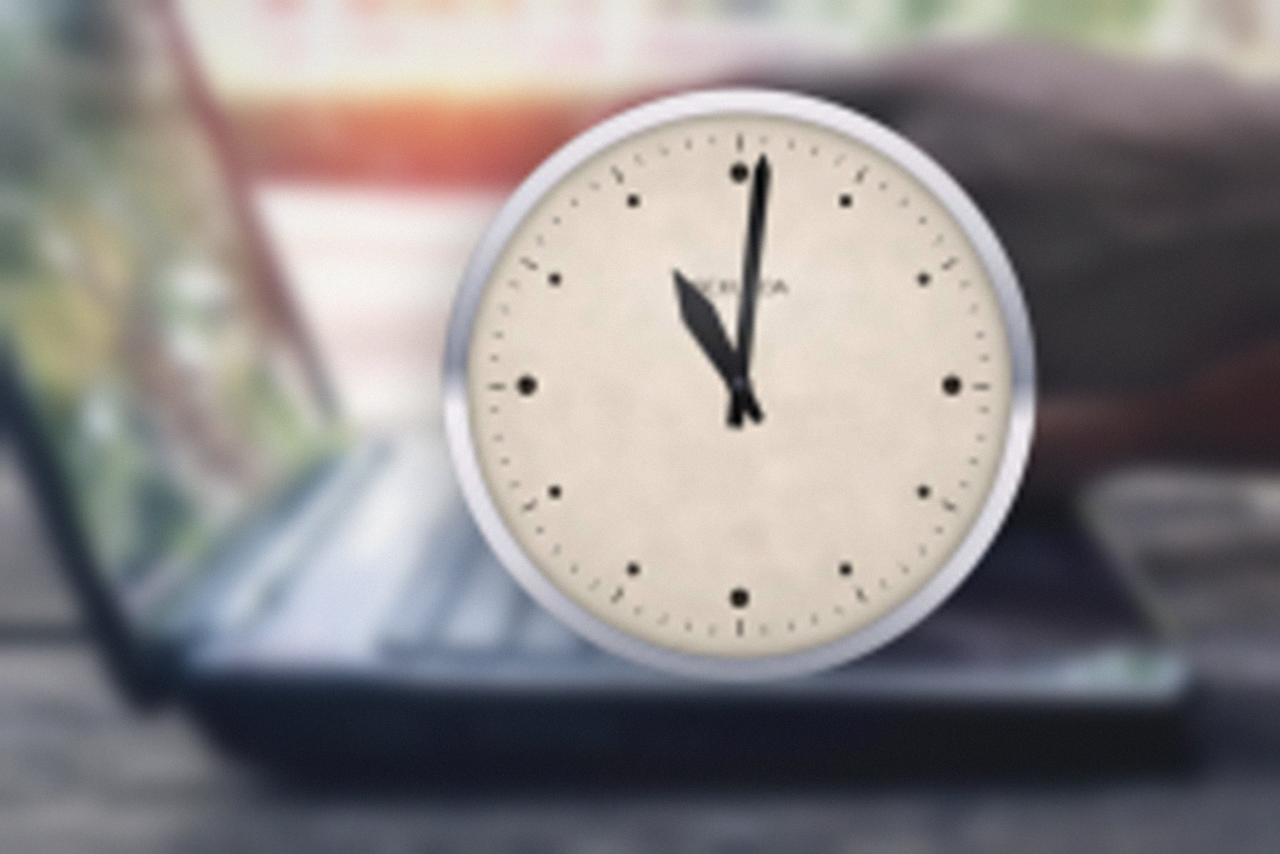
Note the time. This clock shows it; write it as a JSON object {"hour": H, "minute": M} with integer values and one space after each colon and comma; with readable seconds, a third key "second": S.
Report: {"hour": 11, "minute": 1}
